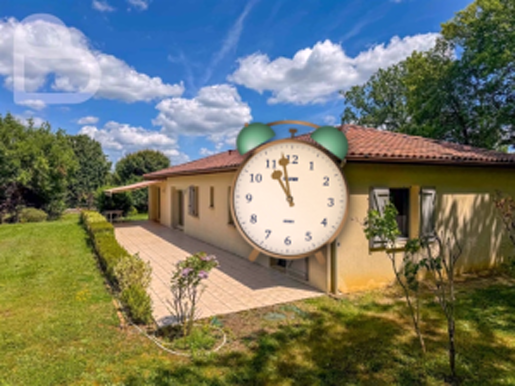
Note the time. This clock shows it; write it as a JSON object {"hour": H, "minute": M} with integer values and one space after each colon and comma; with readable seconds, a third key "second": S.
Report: {"hour": 10, "minute": 58}
